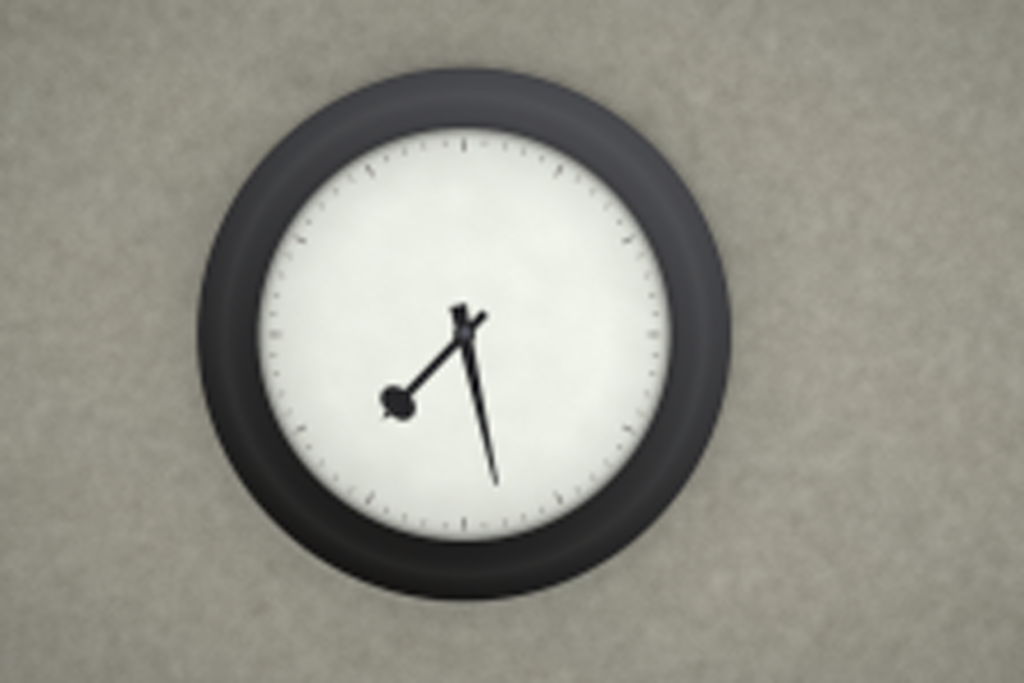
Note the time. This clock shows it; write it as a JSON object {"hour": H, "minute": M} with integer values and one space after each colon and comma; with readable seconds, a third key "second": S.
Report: {"hour": 7, "minute": 28}
